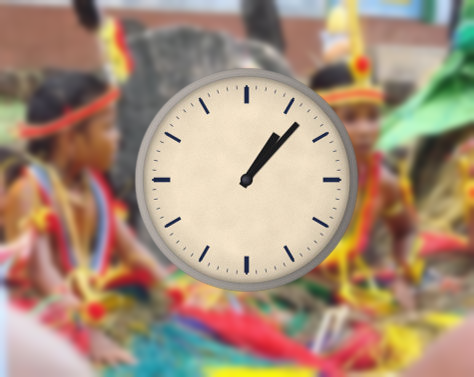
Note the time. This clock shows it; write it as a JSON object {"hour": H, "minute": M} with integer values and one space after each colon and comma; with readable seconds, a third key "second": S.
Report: {"hour": 1, "minute": 7}
